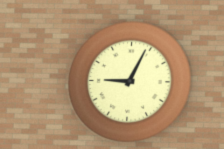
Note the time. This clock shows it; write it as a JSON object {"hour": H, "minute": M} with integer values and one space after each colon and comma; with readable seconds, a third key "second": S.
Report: {"hour": 9, "minute": 4}
